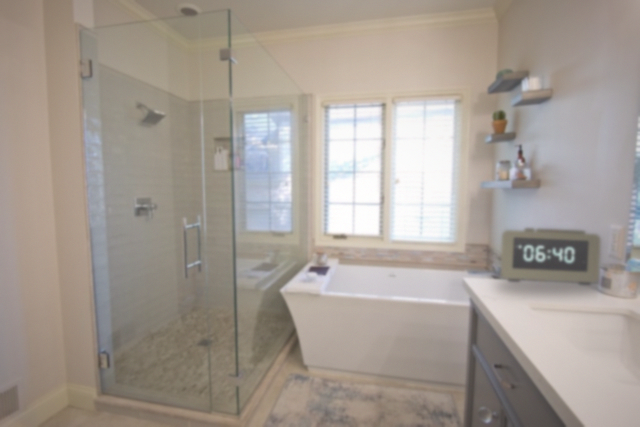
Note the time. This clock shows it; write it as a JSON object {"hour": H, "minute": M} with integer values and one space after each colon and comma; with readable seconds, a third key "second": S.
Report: {"hour": 6, "minute": 40}
